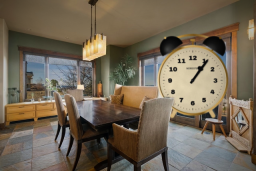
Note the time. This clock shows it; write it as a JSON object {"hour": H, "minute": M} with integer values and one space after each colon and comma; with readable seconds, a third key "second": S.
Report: {"hour": 1, "minute": 6}
